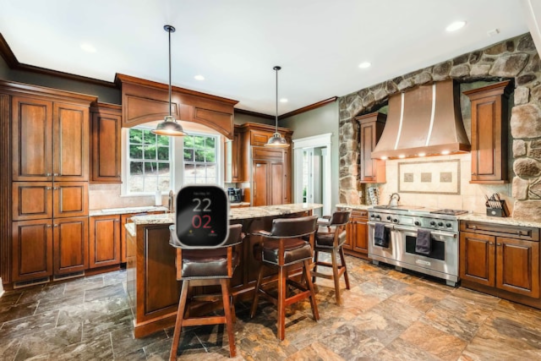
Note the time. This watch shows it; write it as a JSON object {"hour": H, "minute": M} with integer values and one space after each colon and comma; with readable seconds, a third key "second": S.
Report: {"hour": 22, "minute": 2}
